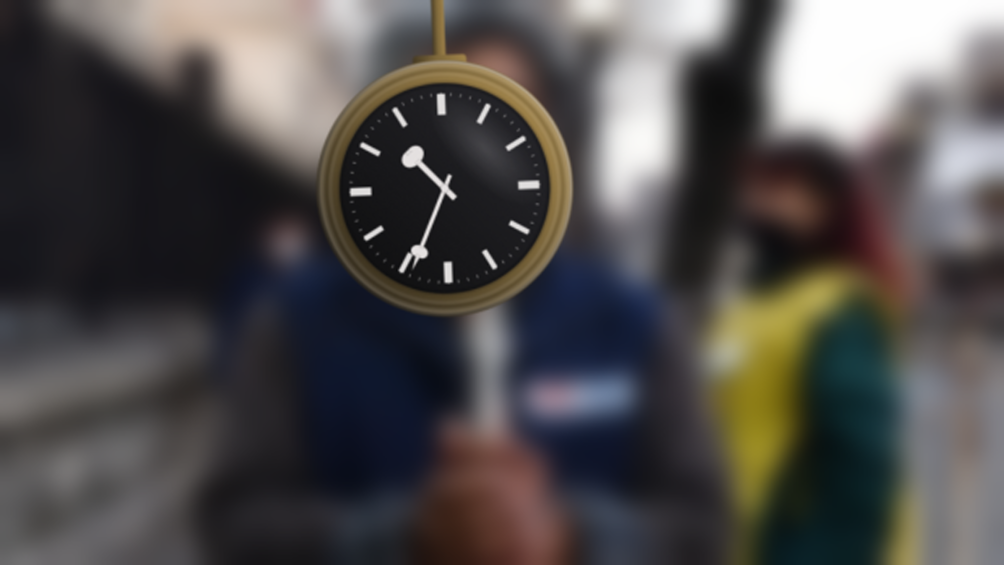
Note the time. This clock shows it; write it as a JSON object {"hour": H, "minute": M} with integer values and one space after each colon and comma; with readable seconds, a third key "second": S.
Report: {"hour": 10, "minute": 34}
